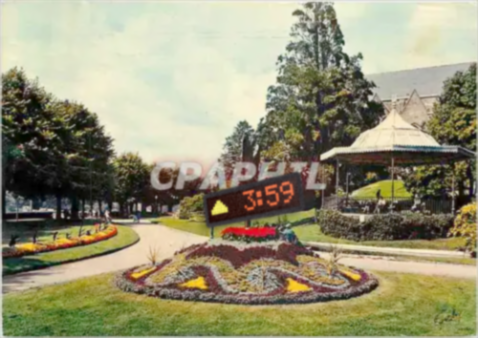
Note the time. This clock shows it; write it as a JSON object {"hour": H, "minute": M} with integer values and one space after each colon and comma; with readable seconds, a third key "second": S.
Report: {"hour": 3, "minute": 59}
